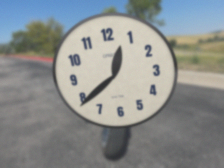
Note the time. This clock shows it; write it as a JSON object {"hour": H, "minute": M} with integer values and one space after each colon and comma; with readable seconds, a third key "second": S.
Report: {"hour": 12, "minute": 39}
